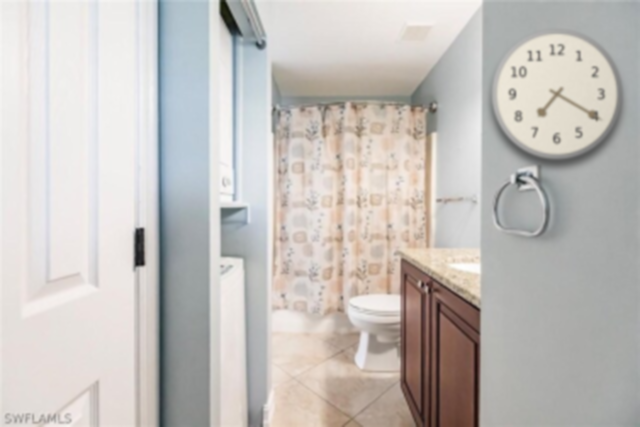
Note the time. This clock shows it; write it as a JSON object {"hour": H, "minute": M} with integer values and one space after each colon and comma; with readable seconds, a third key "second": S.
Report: {"hour": 7, "minute": 20}
